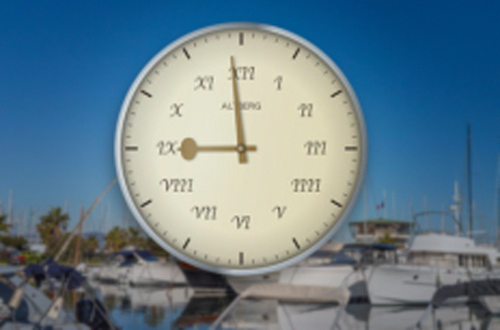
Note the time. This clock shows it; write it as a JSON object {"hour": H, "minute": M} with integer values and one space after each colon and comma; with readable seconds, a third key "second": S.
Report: {"hour": 8, "minute": 59}
